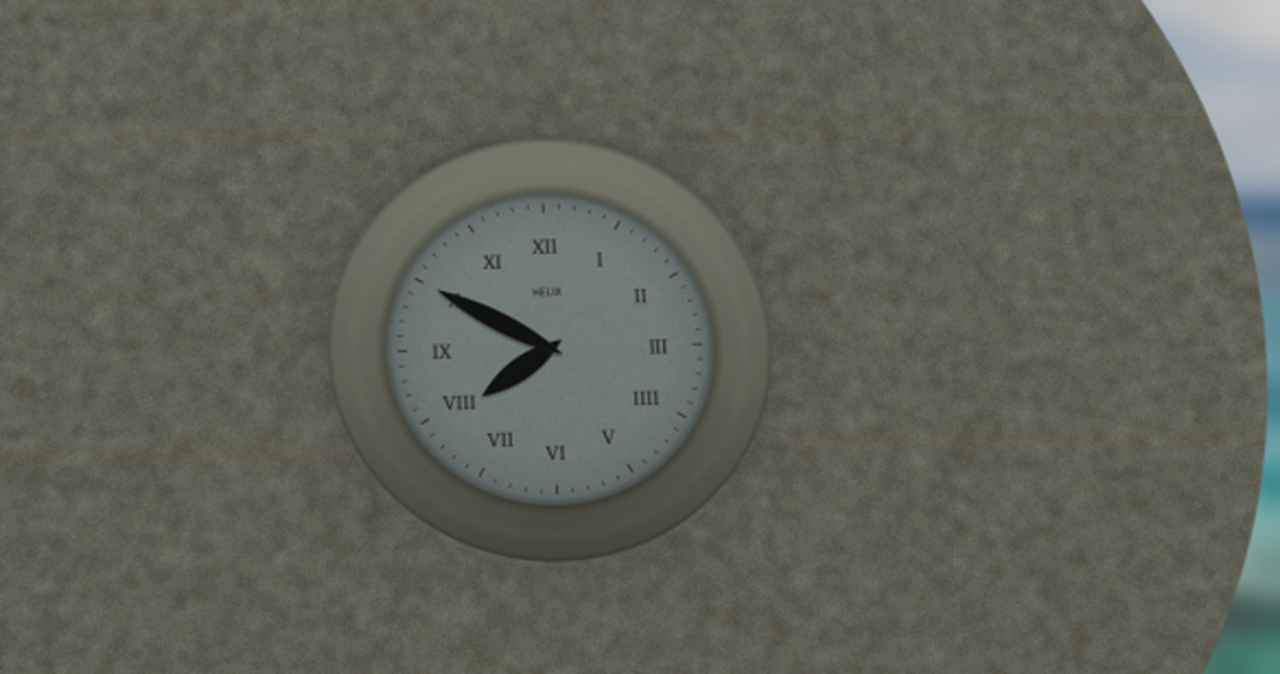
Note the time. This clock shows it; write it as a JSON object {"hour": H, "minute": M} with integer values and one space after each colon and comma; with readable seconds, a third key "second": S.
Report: {"hour": 7, "minute": 50}
